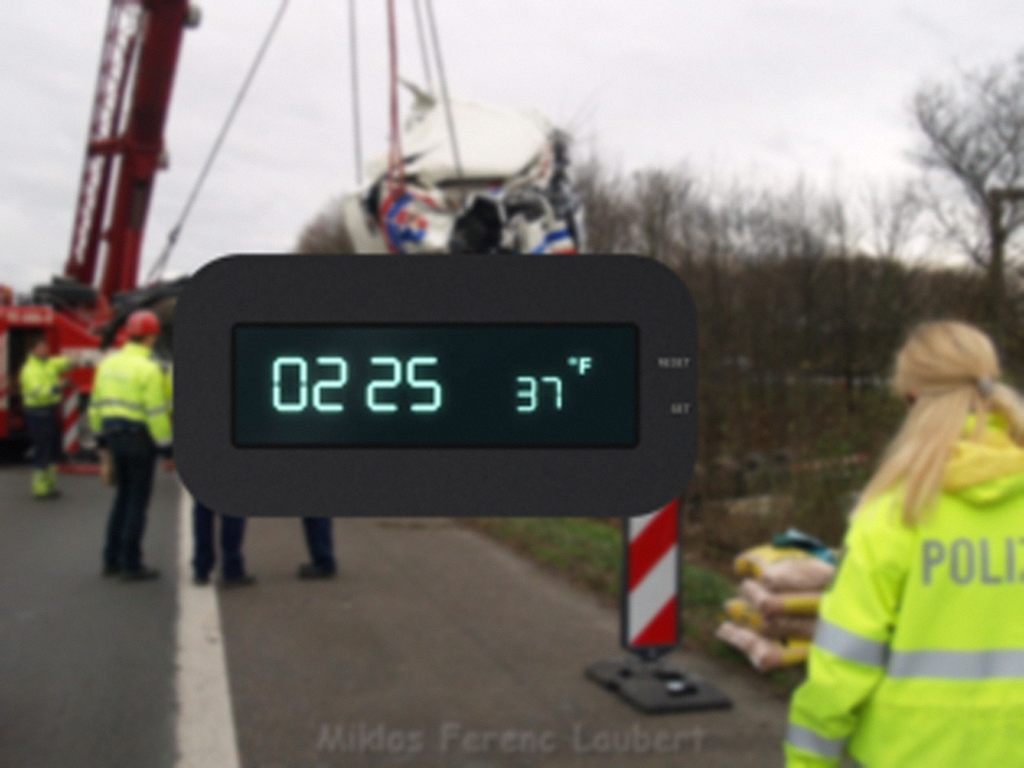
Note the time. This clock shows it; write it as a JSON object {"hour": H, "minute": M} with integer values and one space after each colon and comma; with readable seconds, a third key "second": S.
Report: {"hour": 2, "minute": 25}
